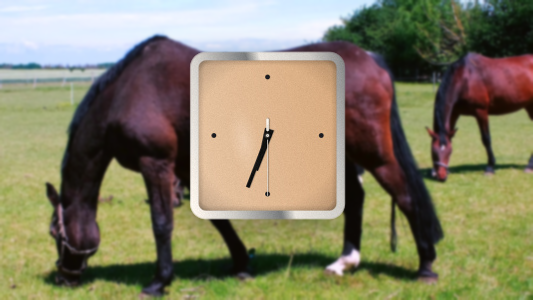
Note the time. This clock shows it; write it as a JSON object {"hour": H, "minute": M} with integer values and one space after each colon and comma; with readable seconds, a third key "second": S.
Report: {"hour": 6, "minute": 33, "second": 30}
